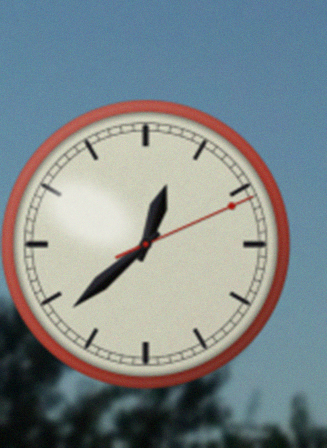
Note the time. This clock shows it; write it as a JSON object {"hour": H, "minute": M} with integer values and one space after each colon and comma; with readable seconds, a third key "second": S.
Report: {"hour": 12, "minute": 38, "second": 11}
